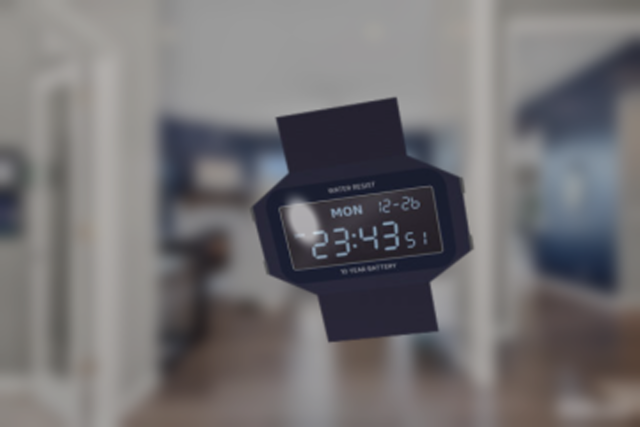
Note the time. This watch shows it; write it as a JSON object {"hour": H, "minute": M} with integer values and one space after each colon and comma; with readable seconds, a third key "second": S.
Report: {"hour": 23, "minute": 43, "second": 51}
